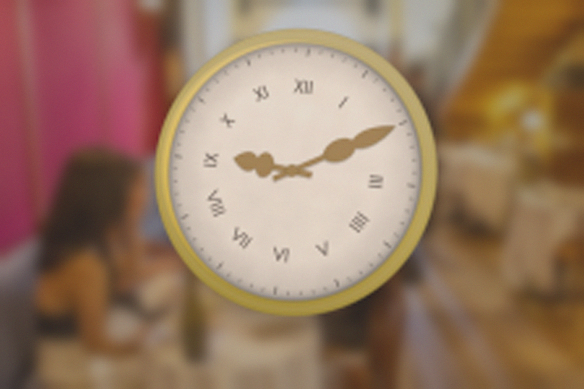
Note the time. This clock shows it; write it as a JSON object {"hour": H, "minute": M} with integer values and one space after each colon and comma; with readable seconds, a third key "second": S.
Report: {"hour": 9, "minute": 10}
